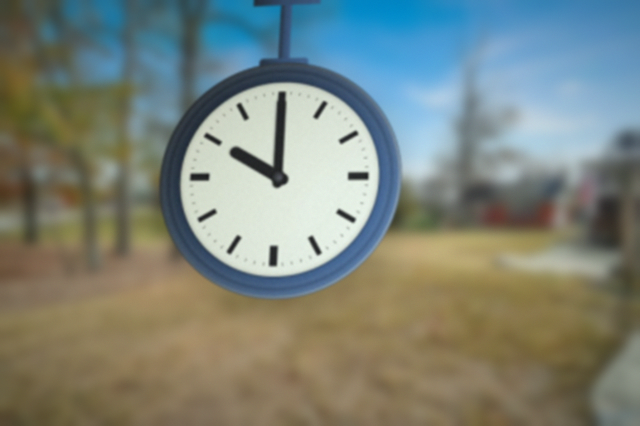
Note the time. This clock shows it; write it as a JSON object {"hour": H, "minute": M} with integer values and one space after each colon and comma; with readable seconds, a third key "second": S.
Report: {"hour": 10, "minute": 0}
